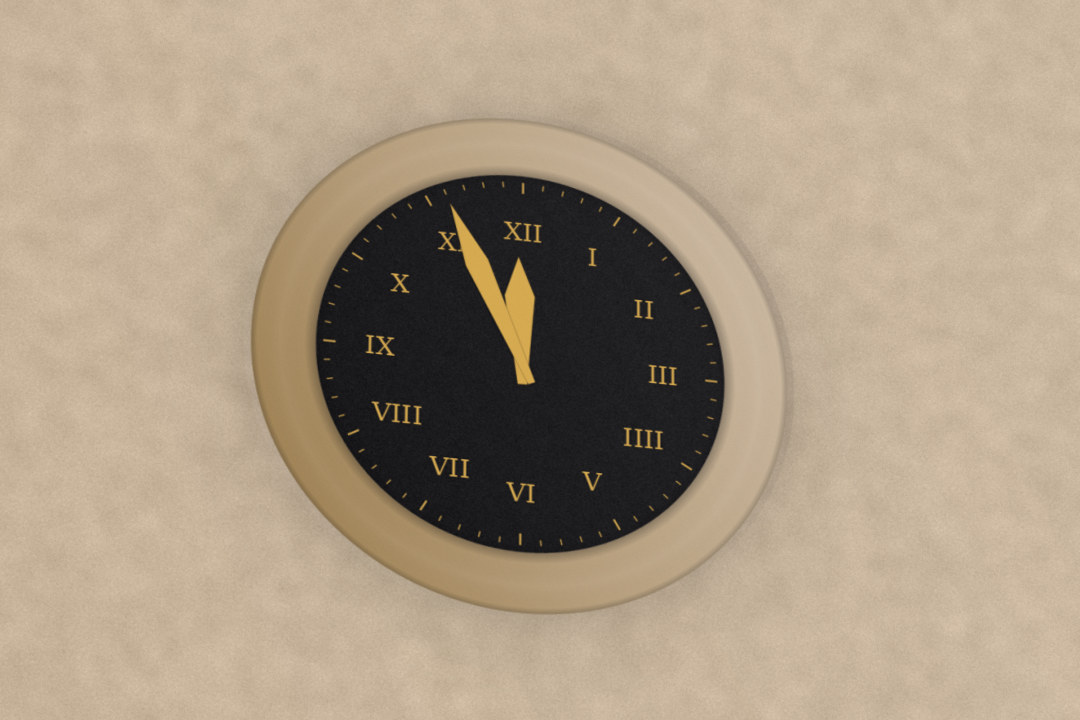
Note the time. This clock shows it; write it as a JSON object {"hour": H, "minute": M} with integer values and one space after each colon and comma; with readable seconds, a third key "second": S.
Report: {"hour": 11, "minute": 56}
